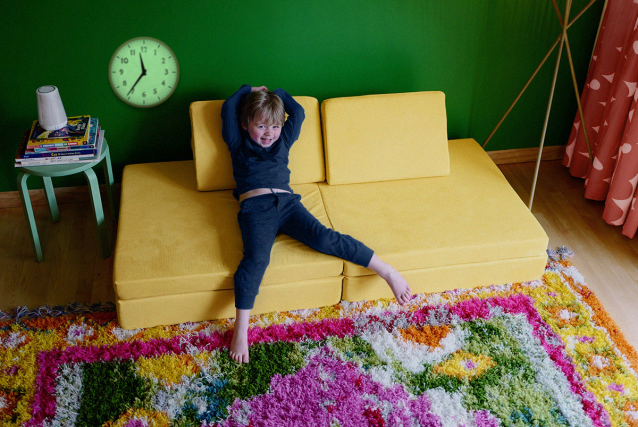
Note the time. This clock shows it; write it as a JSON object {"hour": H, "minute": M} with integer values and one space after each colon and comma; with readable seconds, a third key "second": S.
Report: {"hour": 11, "minute": 36}
